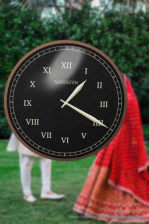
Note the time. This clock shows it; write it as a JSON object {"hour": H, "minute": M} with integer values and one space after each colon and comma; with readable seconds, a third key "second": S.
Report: {"hour": 1, "minute": 20}
